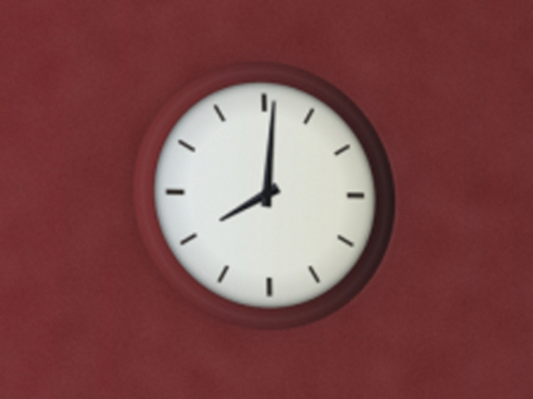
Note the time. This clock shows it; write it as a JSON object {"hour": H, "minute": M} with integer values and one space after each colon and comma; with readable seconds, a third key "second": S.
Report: {"hour": 8, "minute": 1}
